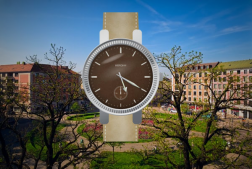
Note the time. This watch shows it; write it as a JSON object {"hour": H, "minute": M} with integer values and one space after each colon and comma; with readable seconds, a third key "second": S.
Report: {"hour": 5, "minute": 20}
